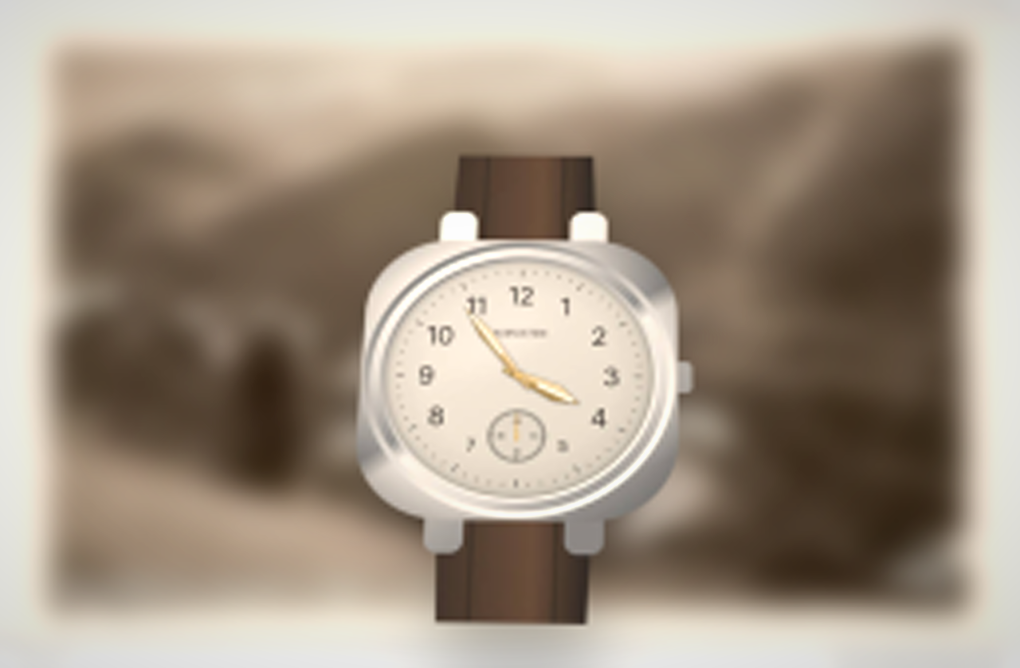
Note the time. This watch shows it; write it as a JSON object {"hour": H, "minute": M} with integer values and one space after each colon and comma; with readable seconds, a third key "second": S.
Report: {"hour": 3, "minute": 54}
